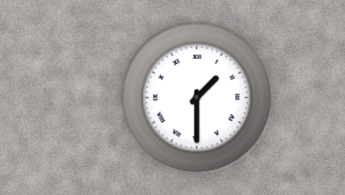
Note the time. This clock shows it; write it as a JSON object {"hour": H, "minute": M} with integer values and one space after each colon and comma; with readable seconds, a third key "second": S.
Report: {"hour": 1, "minute": 30}
